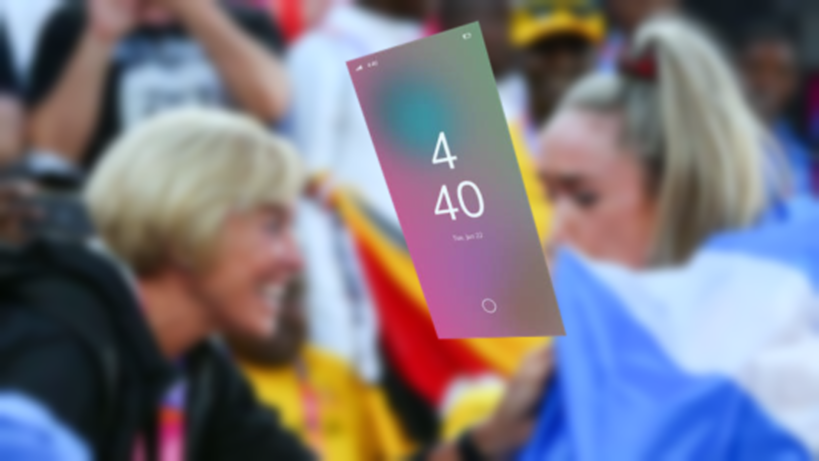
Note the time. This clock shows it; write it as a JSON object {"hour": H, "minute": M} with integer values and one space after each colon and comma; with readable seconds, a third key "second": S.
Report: {"hour": 4, "minute": 40}
